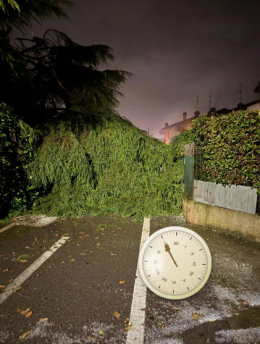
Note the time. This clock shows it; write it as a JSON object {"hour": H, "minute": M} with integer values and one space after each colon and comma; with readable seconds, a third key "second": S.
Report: {"hour": 10, "minute": 55}
